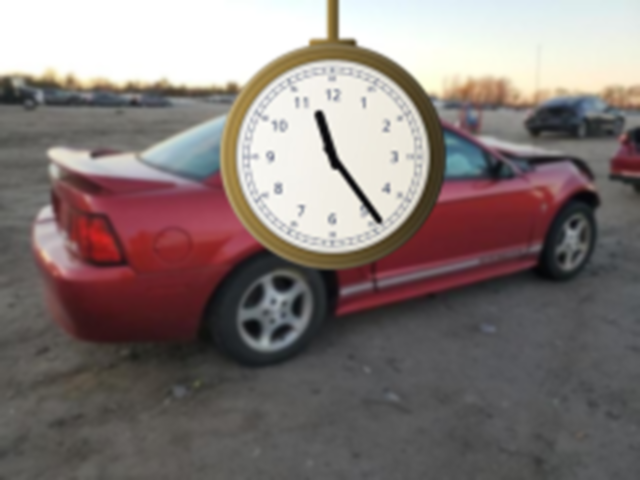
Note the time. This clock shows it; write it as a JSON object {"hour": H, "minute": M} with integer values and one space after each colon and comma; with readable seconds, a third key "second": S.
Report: {"hour": 11, "minute": 24}
